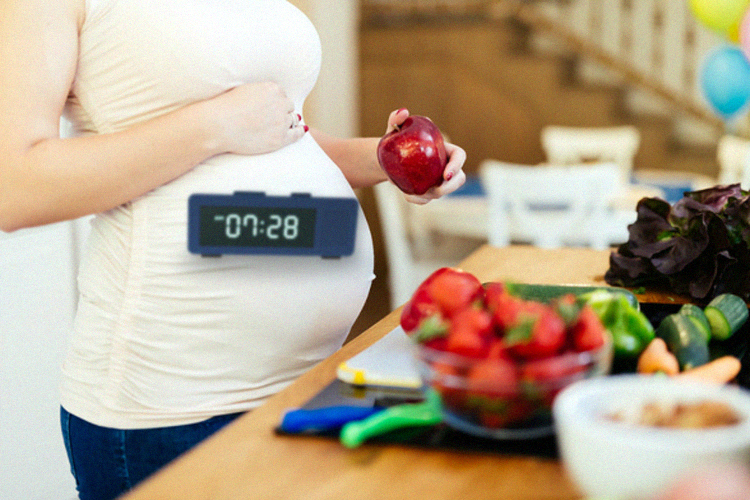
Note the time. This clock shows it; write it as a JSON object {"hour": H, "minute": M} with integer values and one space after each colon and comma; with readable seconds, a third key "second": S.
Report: {"hour": 7, "minute": 28}
